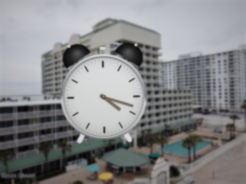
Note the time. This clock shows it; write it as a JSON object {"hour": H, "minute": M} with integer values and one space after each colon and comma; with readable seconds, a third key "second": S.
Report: {"hour": 4, "minute": 18}
